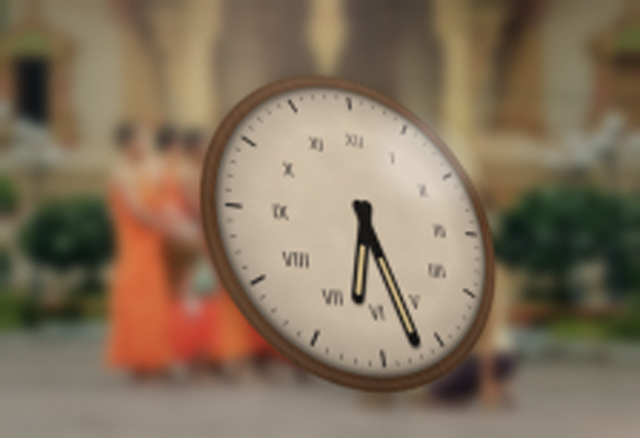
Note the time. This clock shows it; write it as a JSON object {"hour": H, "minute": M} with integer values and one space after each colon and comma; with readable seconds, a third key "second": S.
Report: {"hour": 6, "minute": 27}
